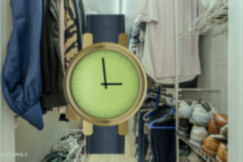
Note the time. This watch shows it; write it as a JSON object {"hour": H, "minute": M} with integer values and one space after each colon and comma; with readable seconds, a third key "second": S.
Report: {"hour": 2, "minute": 59}
